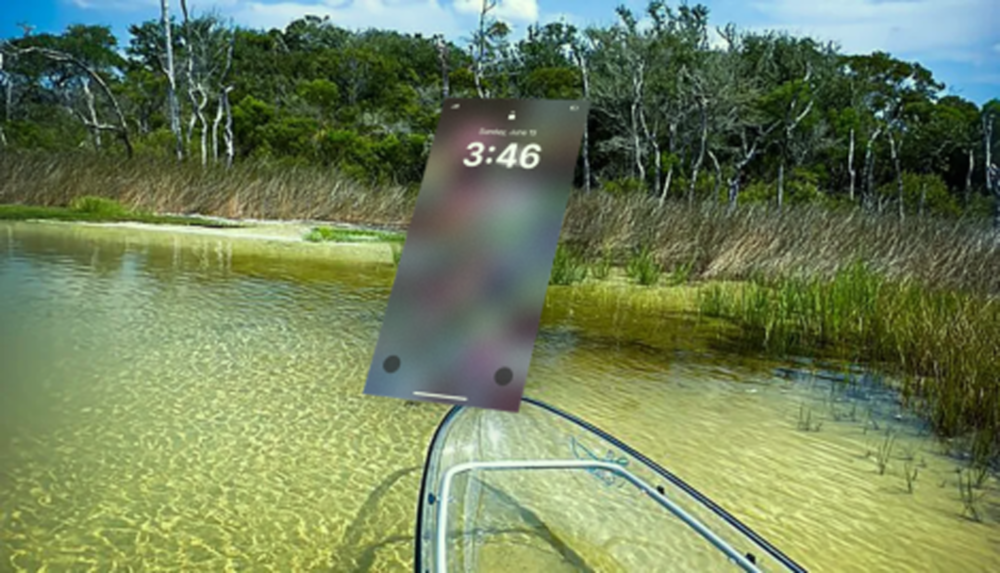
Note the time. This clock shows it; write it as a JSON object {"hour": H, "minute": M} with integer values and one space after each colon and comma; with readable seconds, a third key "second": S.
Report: {"hour": 3, "minute": 46}
